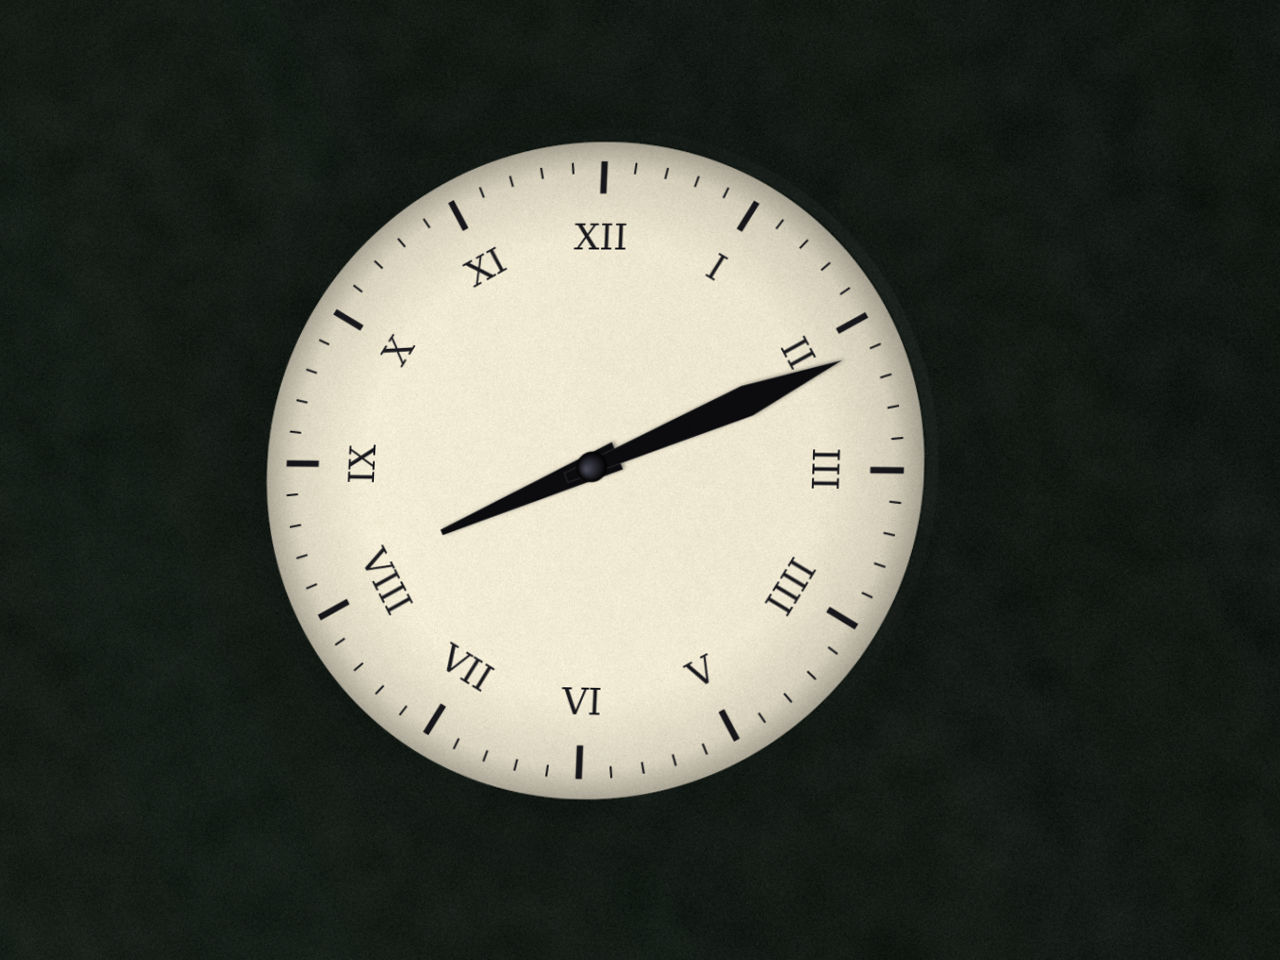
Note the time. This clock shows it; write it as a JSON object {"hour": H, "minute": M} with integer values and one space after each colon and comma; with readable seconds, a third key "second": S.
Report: {"hour": 8, "minute": 11}
